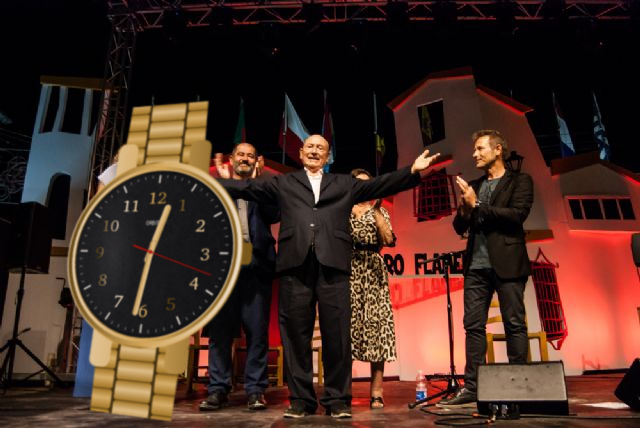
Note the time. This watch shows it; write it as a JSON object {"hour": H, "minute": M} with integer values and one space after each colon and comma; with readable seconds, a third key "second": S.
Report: {"hour": 12, "minute": 31, "second": 18}
